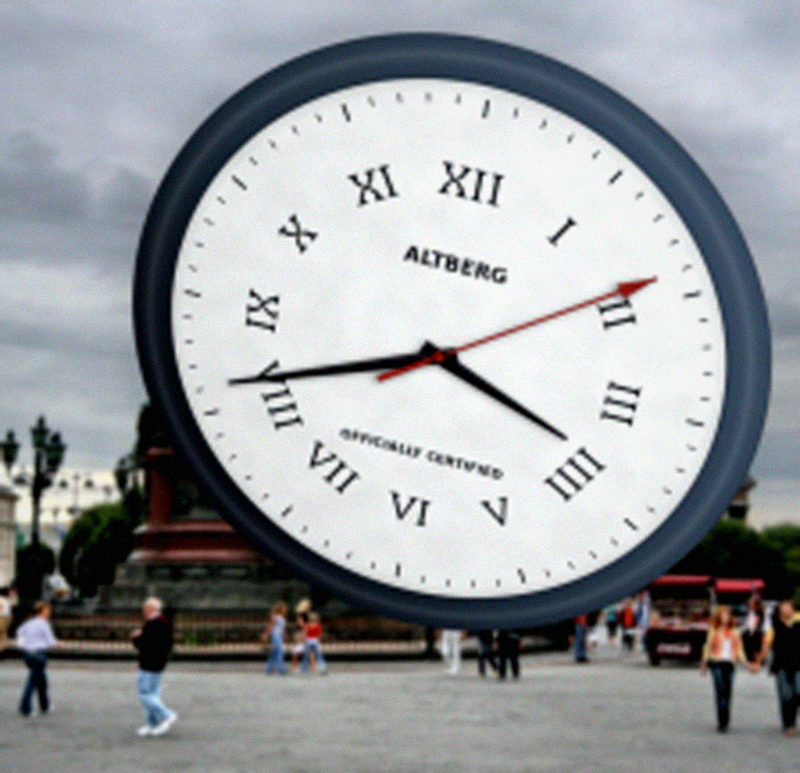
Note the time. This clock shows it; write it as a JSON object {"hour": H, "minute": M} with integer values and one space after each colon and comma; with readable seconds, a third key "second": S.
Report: {"hour": 3, "minute": 41, "second": 9}
